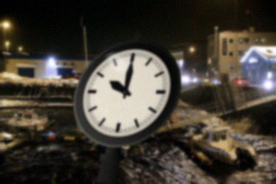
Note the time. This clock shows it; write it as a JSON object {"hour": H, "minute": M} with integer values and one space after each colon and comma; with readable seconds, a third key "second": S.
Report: {"hour": 10, "minute": 0}
